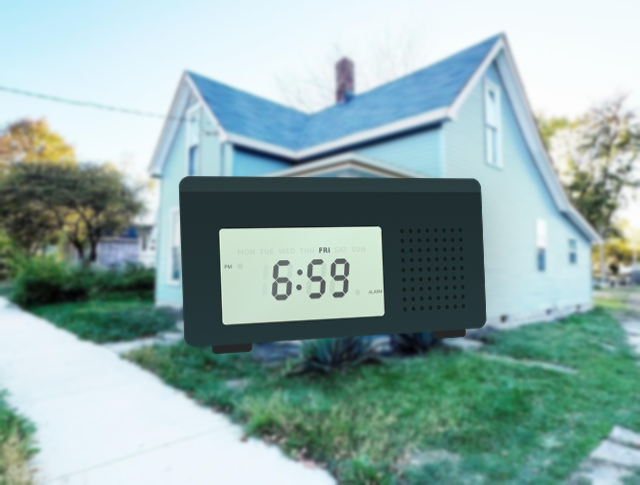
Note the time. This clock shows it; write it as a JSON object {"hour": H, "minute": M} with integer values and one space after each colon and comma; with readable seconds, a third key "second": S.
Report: {"hour": 6, "minute": 59}
